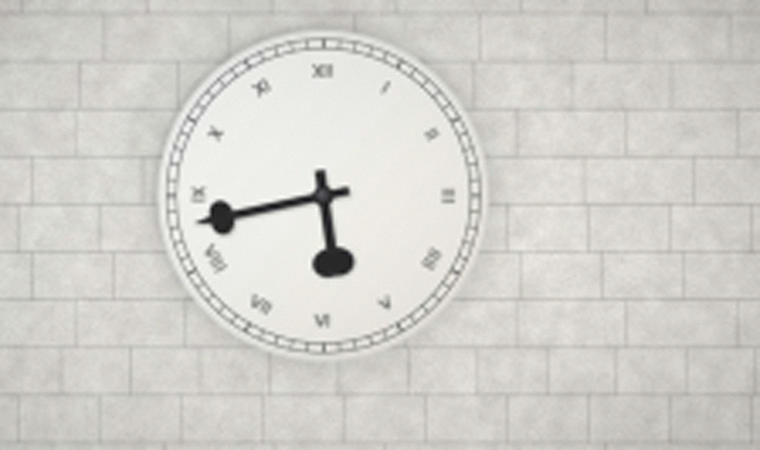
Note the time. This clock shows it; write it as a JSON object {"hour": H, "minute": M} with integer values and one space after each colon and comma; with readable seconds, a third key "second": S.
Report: {"hour": 5, "minute": 43}
